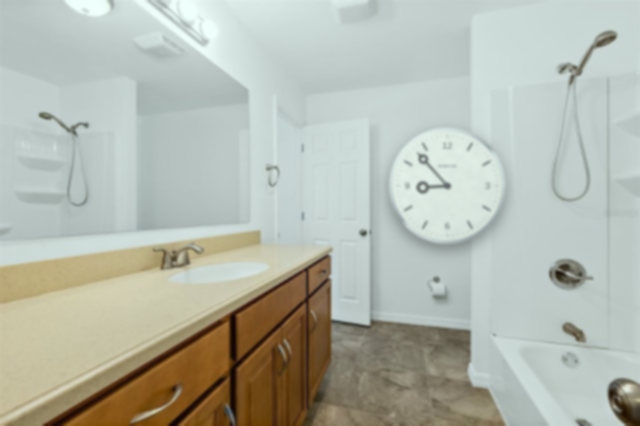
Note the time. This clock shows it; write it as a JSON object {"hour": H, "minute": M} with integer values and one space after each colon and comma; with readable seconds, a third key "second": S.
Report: {"hour": 8, "minute": 53}
